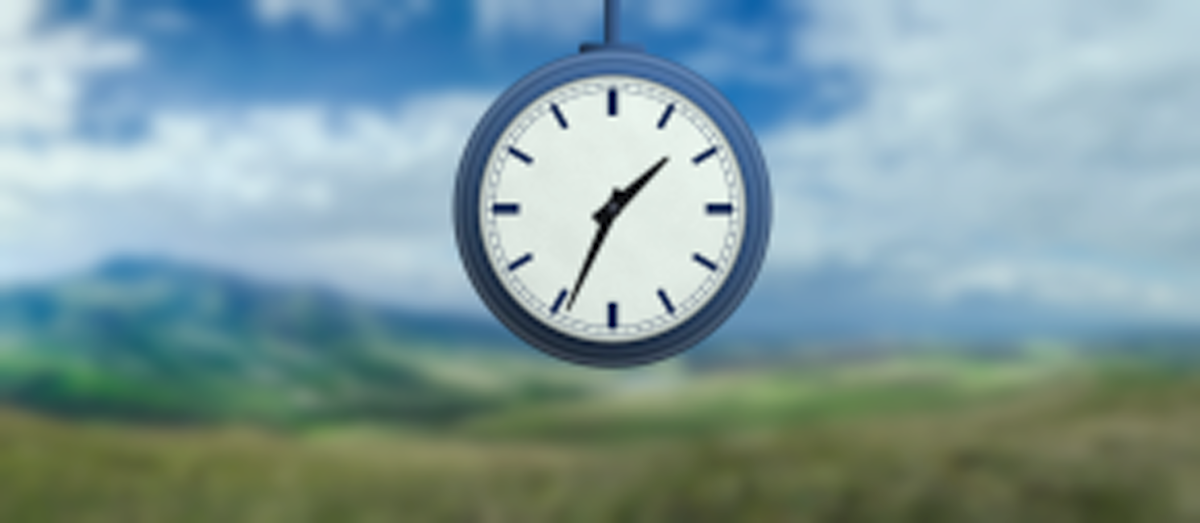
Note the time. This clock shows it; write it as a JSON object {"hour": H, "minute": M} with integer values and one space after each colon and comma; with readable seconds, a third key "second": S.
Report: {"hour": 1, "minute": 34}
